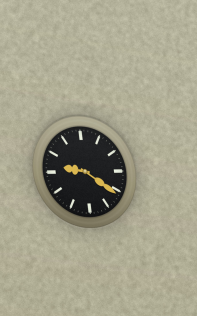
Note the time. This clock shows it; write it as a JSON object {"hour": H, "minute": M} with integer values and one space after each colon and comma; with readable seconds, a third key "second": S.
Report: {"hour": 9, "minute": 21}
